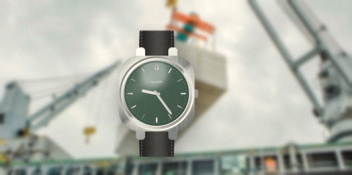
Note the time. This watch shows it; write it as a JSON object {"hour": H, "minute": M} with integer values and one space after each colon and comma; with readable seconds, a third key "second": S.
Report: {"hour": 9, "minute": 24}
